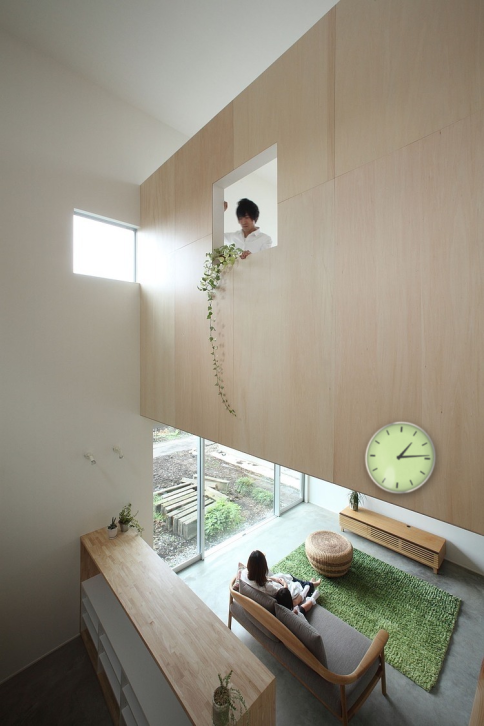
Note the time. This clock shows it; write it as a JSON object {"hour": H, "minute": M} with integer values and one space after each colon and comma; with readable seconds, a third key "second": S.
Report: {"hour": 1, "minute": 14}
